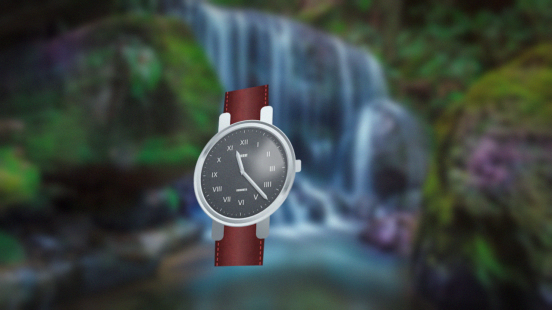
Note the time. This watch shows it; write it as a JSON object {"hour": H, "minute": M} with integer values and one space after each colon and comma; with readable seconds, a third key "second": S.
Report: {"hour": 11, "minute": 23}
